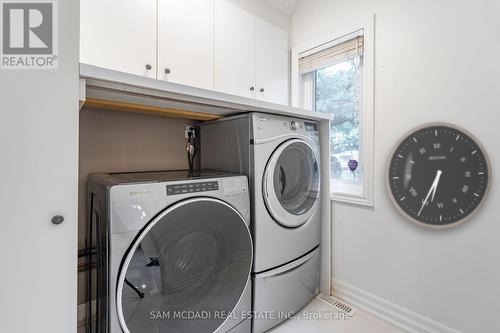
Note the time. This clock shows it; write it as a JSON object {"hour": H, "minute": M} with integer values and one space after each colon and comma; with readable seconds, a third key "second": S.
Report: {"hour": 6, "minute": 35}
